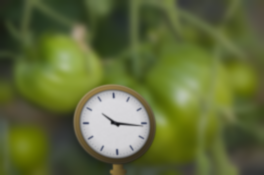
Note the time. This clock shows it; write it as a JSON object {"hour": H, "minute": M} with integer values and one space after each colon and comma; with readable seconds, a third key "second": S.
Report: {"hour": 10, "minute": 16}
